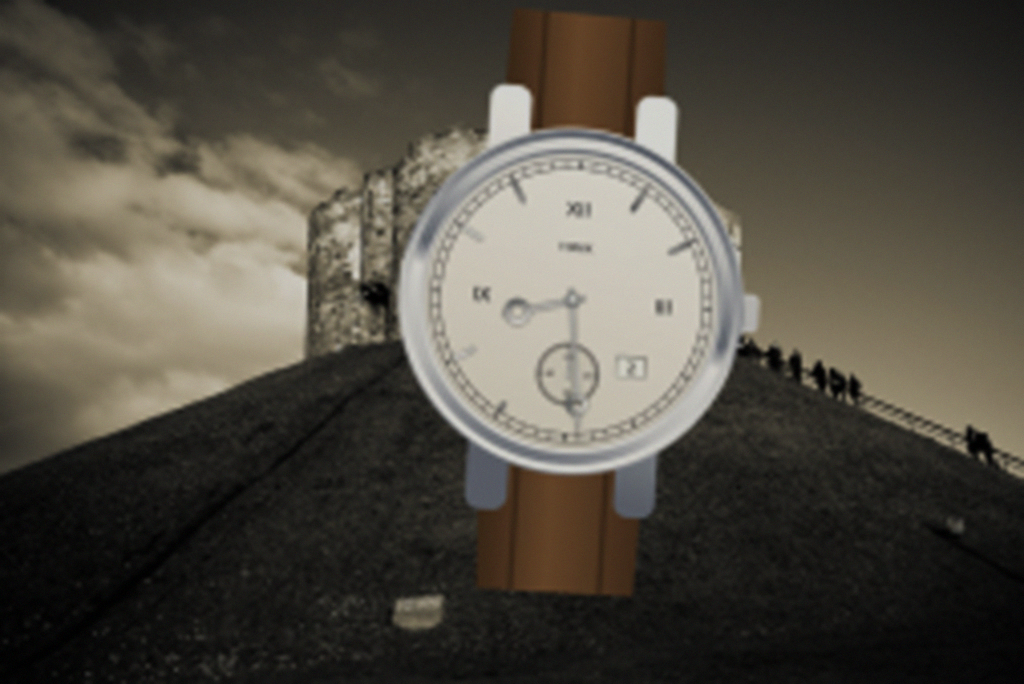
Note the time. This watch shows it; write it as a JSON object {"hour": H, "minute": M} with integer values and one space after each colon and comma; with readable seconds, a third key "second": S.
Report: {"hour": 8, "minute": 29}
